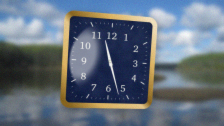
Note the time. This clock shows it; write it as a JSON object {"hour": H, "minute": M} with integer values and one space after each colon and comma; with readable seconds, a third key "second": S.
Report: {"hour": 11, "minute": 27}
